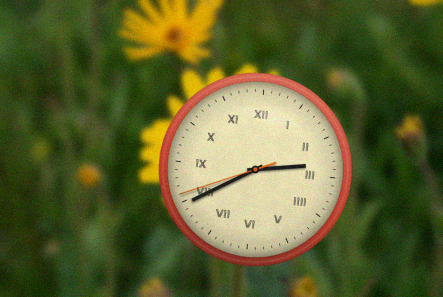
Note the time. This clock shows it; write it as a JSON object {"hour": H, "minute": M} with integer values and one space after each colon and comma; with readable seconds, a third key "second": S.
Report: {"hour": 2, "minute": 39, "second": 41}
